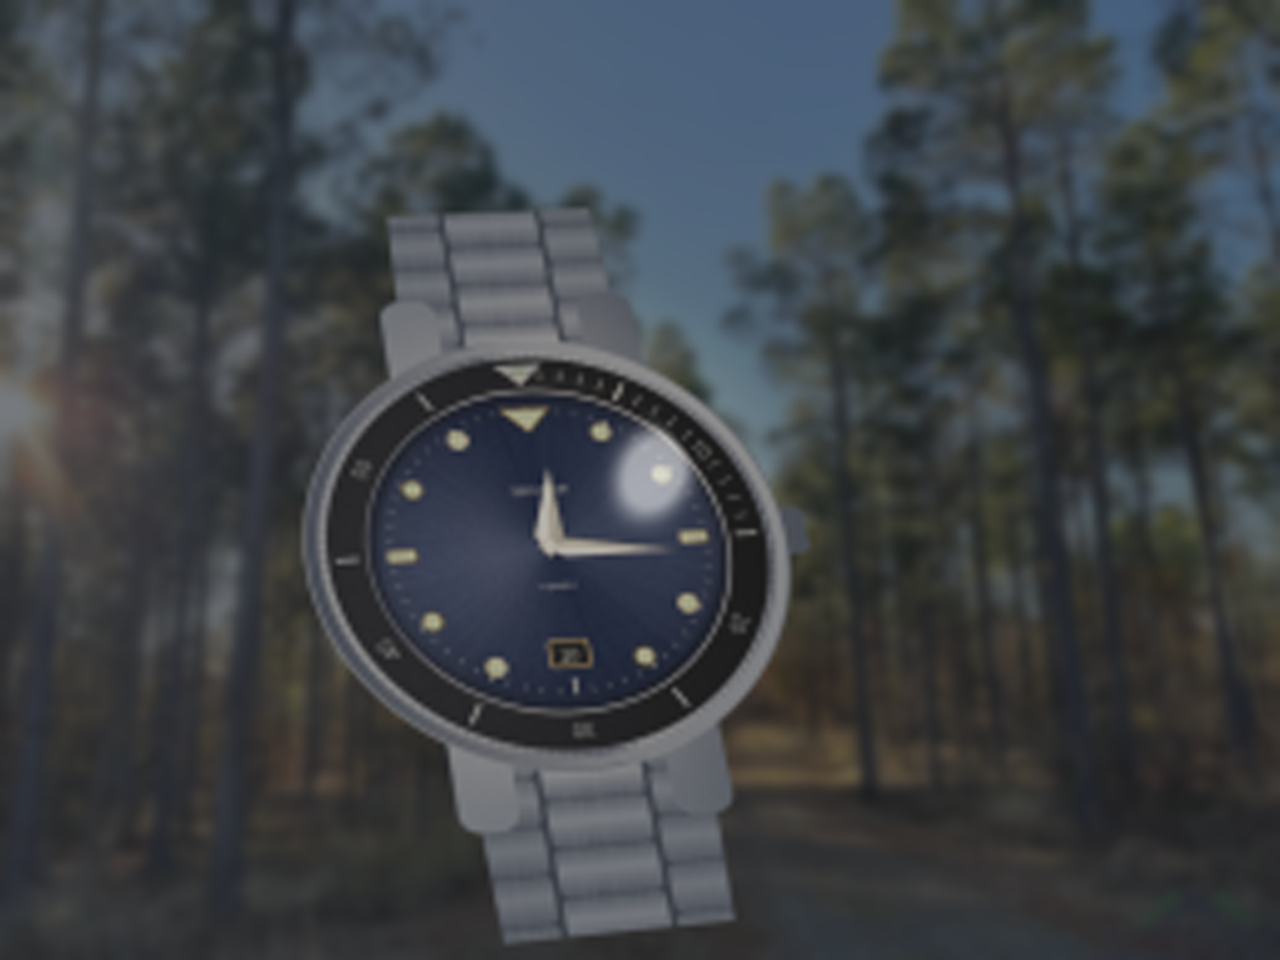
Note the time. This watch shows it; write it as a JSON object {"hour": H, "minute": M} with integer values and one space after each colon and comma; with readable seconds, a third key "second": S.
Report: {"hour": 12, "minute": 16}
